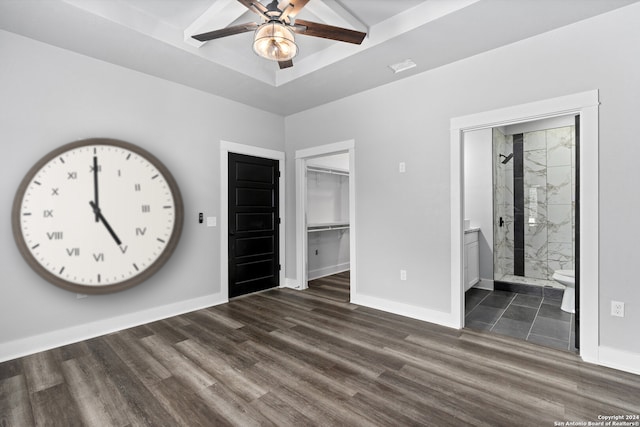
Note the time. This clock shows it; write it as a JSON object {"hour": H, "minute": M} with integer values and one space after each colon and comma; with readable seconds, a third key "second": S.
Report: {"hour": 5, "minute": 0}
